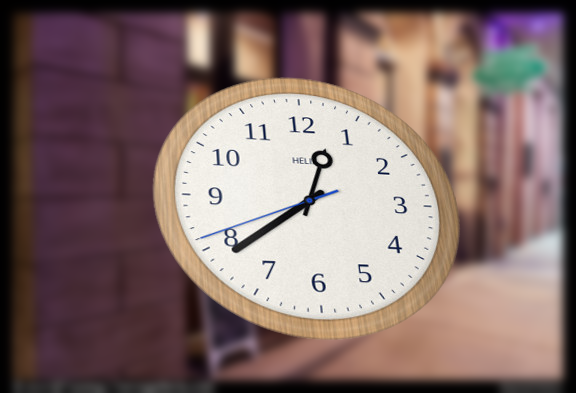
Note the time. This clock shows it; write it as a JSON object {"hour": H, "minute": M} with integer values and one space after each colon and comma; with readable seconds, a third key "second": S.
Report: {"hour": 12, "minute": 38, "second": 41}
